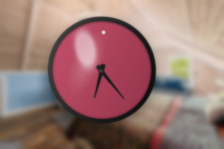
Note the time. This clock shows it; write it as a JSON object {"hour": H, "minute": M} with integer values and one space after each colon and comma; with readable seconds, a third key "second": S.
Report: {"hour": 6, "minute": 23}
